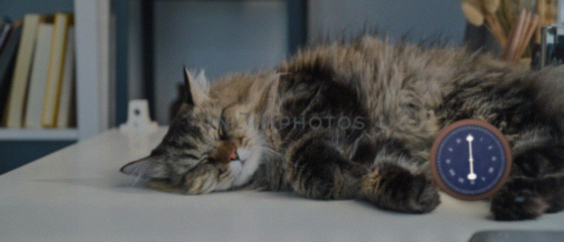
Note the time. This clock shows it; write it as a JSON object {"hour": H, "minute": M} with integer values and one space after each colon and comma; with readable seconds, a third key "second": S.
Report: {"hour": 6, "minute": 0}
